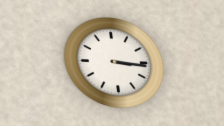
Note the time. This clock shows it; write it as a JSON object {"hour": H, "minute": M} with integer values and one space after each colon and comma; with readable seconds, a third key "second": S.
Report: {"hour": 3, "minute": 16}
